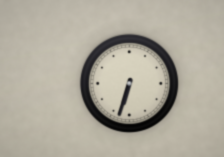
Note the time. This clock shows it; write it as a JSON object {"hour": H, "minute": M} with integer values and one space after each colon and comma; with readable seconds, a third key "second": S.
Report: {"hour": 6, "minute": 33}
